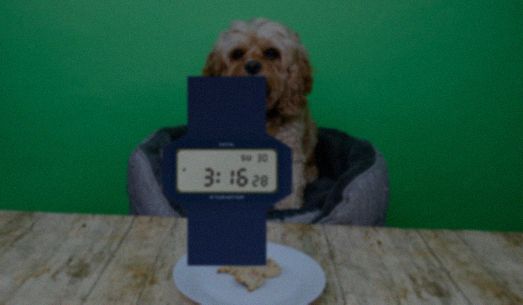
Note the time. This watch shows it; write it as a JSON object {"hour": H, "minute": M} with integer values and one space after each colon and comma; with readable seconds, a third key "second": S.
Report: {"hour": 3, "minute": 16, "second": 28}
